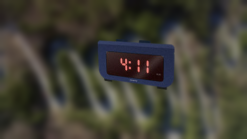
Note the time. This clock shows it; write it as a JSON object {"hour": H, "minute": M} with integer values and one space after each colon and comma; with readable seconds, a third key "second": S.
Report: {"hour": 4, "minute": 11}
